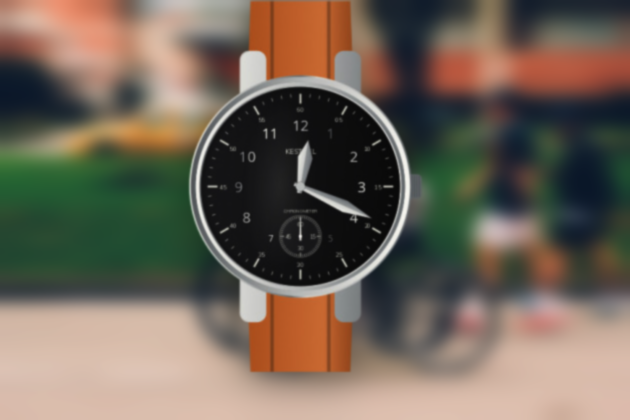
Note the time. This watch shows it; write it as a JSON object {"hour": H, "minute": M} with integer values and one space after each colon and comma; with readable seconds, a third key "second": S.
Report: {"hour": 12, "minute": 19}
